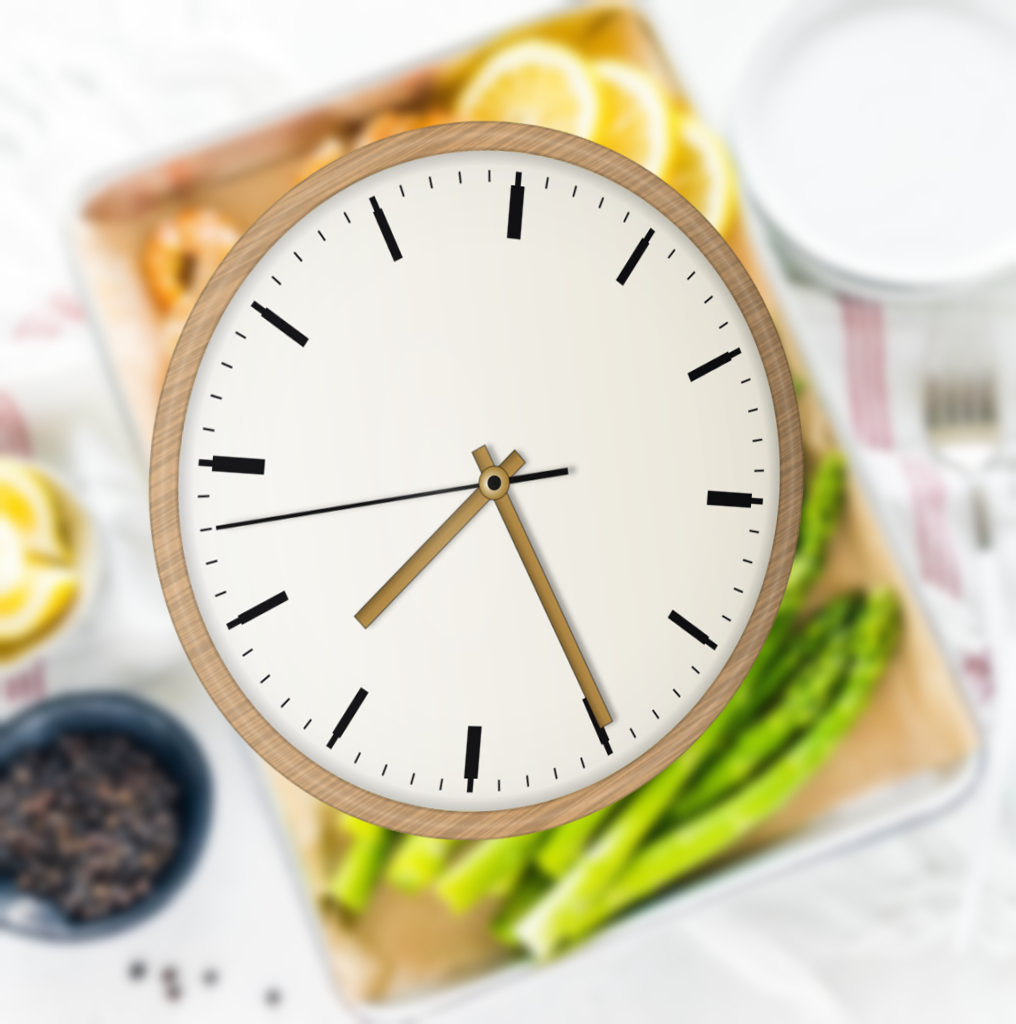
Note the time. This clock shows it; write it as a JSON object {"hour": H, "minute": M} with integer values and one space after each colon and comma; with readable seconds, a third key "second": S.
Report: {"hour": 7, "minute": 24, "second": 43}
